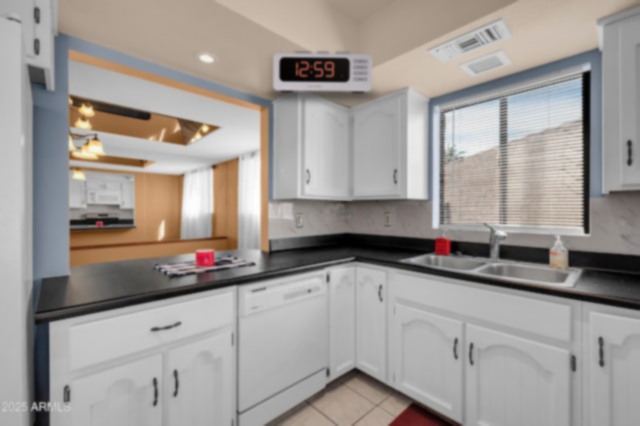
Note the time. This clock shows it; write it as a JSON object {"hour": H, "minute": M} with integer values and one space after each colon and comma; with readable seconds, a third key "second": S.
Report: {"hour": 12, "minute": 59}
